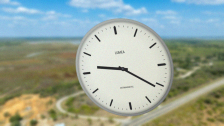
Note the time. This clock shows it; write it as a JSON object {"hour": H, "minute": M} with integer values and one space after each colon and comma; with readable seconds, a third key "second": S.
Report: {"hour": 9, "minute": 21}
